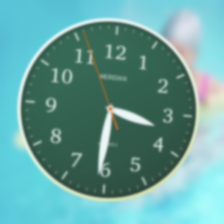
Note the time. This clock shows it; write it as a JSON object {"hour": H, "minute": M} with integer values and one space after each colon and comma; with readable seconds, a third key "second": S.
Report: {"hour": 3, "minute": 30, "second": 56}
